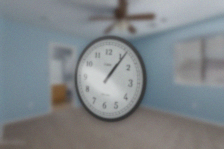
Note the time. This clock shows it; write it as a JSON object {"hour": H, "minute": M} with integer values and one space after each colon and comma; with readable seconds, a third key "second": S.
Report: {"hour": 1, "minute": 6}
